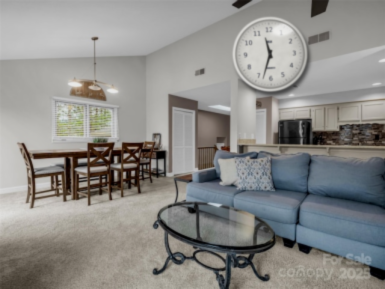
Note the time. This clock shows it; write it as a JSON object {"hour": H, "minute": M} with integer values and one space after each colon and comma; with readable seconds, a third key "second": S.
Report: {"hour": 11, "minute": 33}
